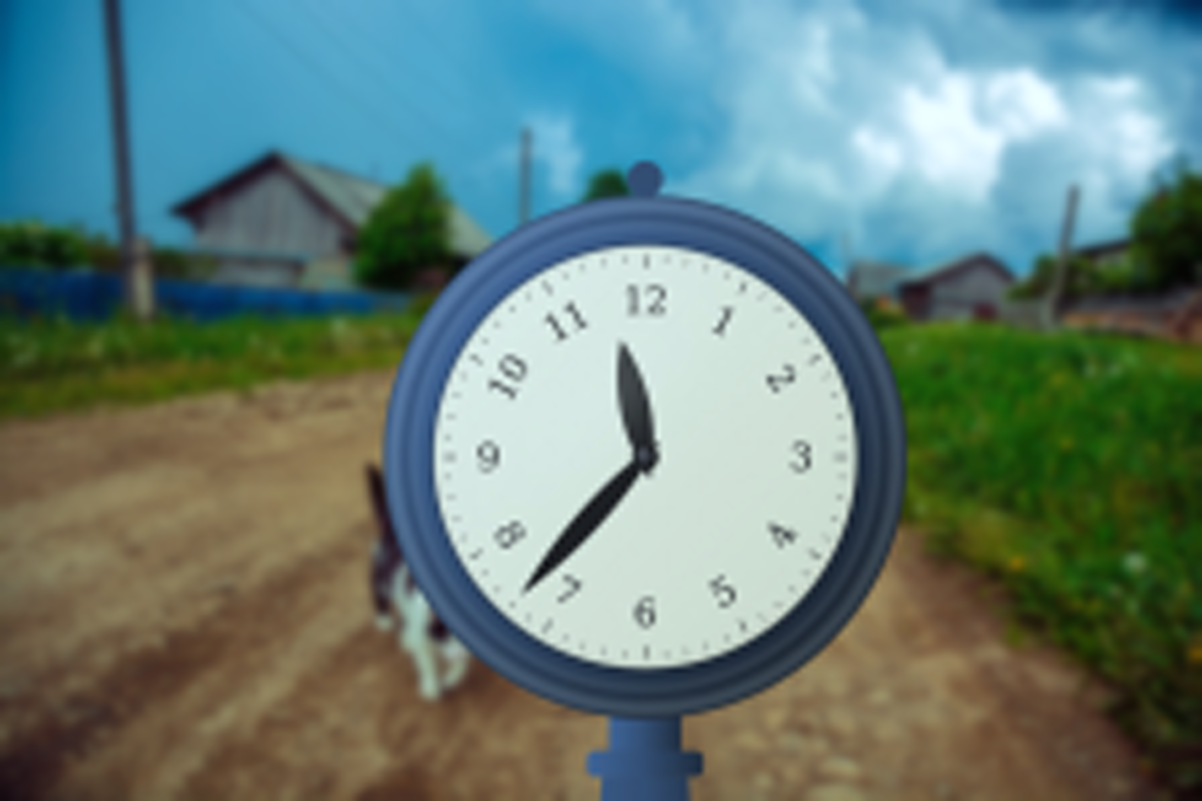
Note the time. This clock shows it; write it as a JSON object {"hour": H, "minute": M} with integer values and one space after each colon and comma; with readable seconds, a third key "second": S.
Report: {"hour": 11, "minute": 37}
